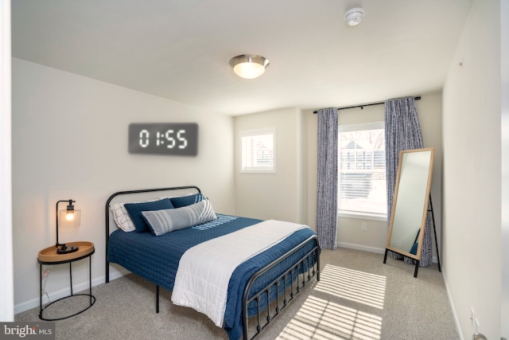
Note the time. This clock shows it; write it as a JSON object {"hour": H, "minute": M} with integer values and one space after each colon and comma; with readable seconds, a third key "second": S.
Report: {"hour": 1, "minute": 55}
